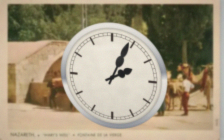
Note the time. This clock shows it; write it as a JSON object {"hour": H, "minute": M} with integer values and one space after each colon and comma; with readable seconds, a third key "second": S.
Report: {"hour": 2, "minute": 4}
